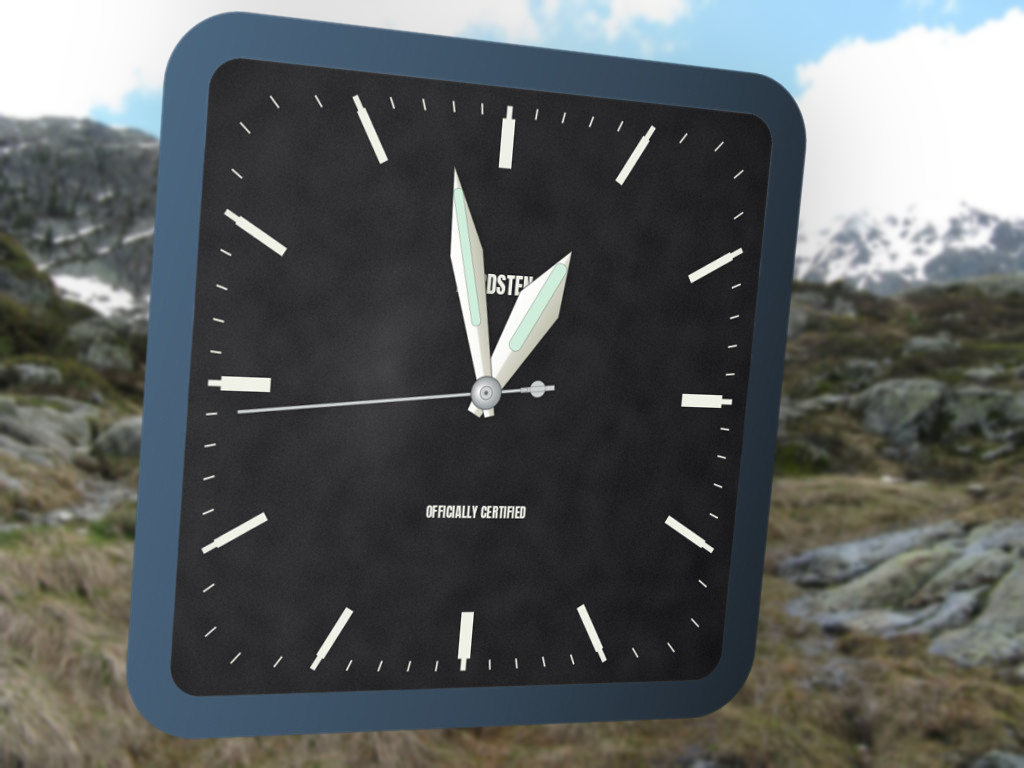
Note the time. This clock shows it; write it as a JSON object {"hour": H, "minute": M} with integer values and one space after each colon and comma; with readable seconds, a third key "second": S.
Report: {"hour": 12, "minute": 57, "second": 44}
